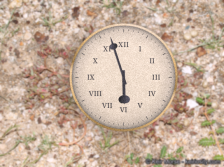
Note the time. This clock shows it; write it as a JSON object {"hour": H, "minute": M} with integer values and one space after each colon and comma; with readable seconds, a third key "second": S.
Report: {"hour": 5, "minute": 57}
